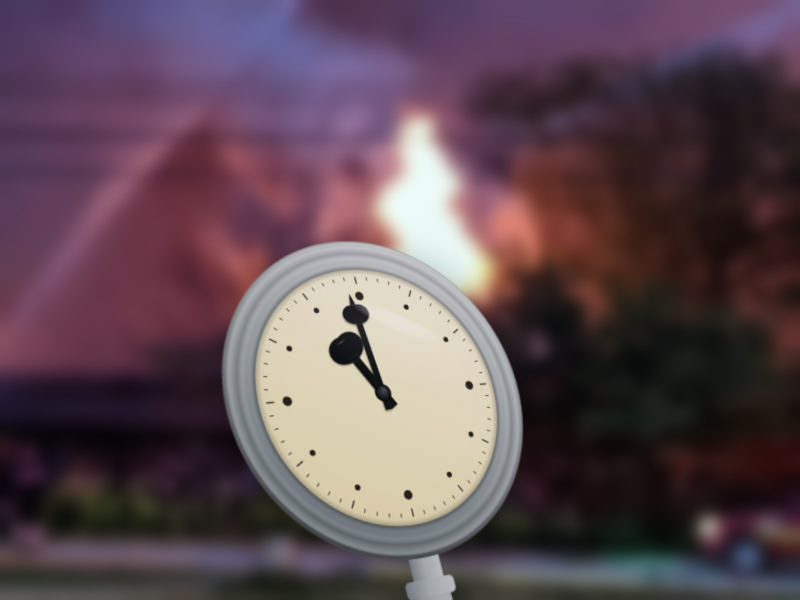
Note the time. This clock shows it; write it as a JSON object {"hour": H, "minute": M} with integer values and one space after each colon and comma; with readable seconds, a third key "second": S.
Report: {"hour": 10, "minute": 59}
